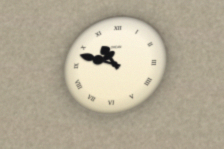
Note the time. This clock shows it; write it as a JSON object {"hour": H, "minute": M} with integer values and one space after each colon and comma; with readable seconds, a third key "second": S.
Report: {"hour": 10, "minute": 48}
